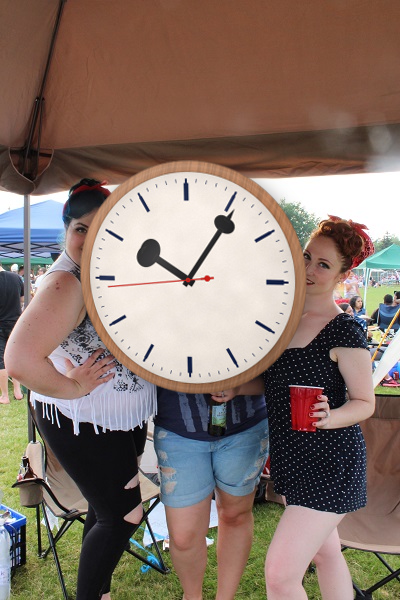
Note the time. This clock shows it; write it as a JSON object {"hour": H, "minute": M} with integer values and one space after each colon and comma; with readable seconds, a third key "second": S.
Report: {"hour": 10, "minute": 5, "second": 44}
